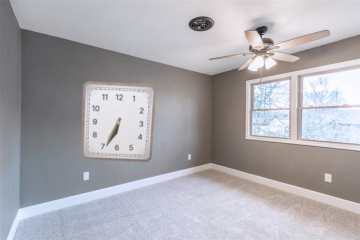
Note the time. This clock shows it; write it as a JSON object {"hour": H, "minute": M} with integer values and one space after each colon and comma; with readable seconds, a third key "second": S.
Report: {"hour": 6, "minute": 34}
